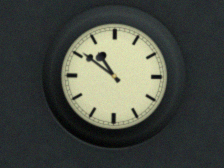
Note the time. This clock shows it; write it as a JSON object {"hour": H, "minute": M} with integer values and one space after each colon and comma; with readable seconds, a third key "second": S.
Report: {"hour": 10, "minute": 51}
